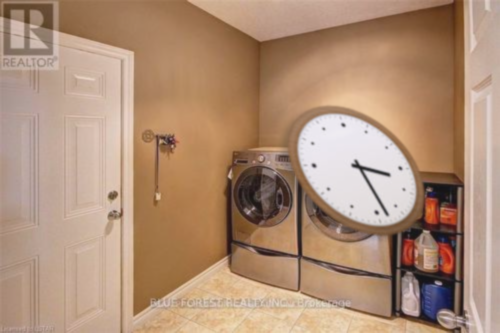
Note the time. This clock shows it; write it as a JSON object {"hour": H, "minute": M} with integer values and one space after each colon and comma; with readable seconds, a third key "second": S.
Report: {"hour": 3, "minute": 28}
